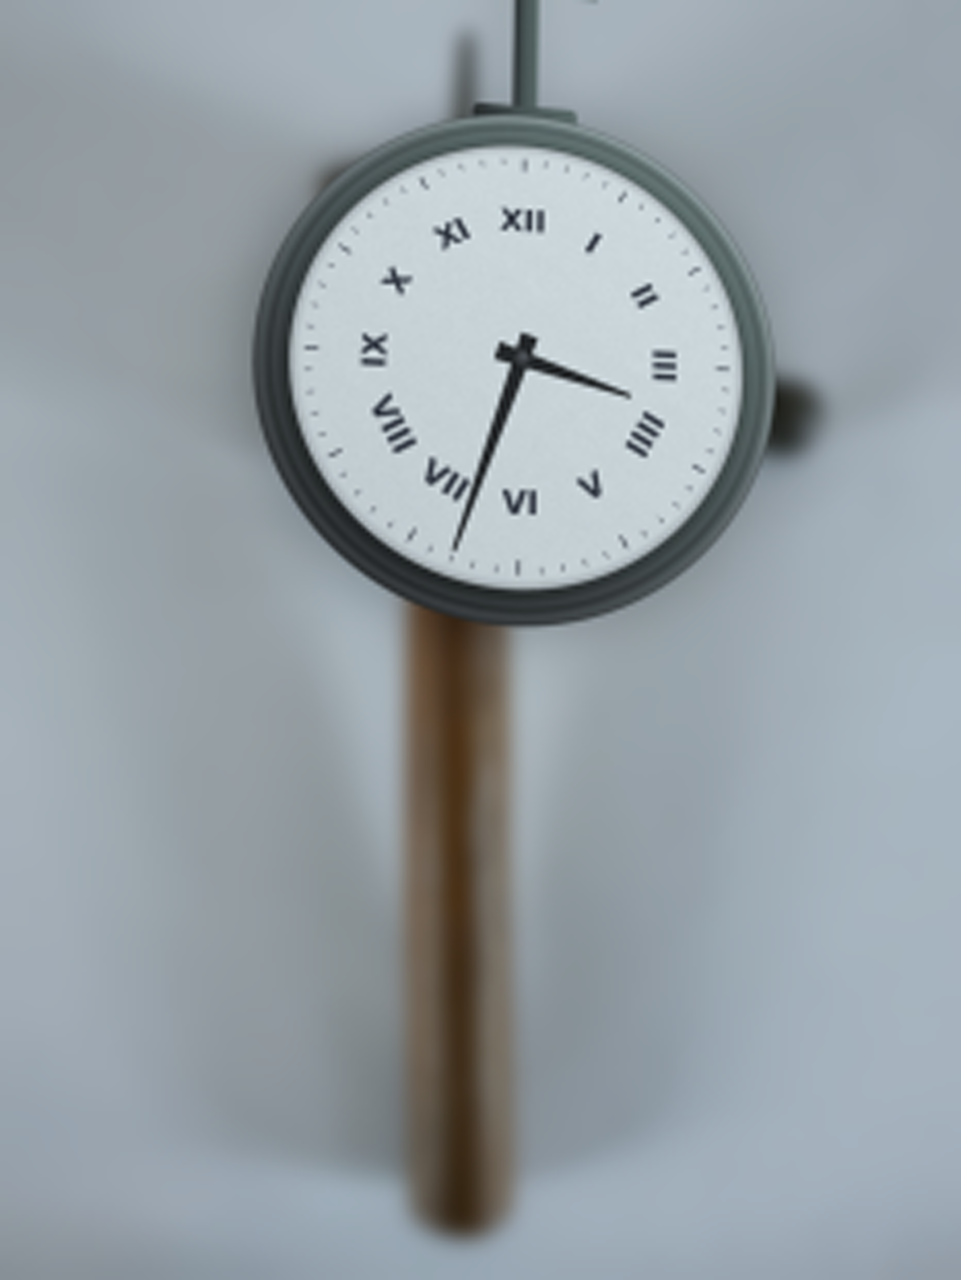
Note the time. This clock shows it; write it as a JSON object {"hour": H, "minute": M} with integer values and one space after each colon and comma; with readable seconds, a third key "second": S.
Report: {"hour": 3, "minute": 33}
